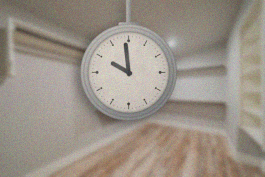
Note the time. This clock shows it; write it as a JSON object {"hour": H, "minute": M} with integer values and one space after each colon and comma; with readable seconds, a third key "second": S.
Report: {"hour": 9, "minute": 59}
